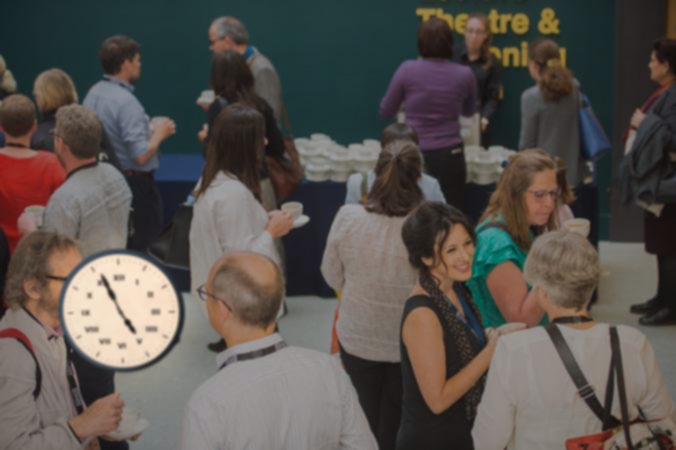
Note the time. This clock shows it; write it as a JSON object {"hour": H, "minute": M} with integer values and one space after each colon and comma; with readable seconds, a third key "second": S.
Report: {"hour": 4, "minute": 56}
